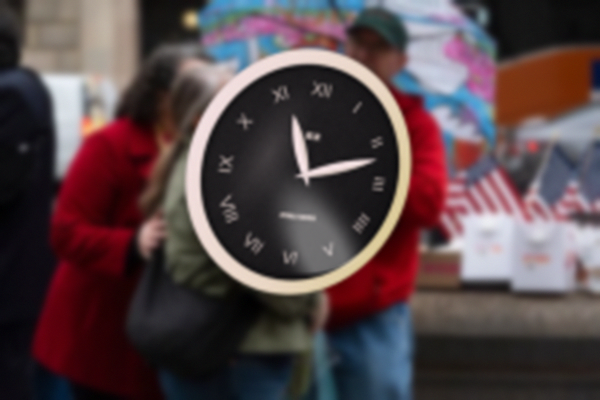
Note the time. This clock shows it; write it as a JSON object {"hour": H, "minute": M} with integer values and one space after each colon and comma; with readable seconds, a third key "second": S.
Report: {"hour": 11, "minute": 12}
